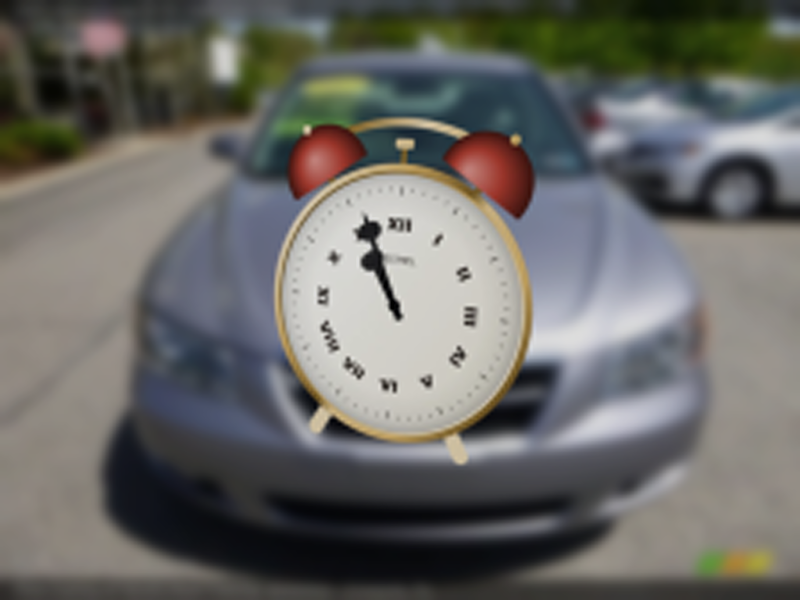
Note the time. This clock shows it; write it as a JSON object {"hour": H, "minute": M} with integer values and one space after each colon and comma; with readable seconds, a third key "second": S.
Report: {"hour": 10, "minute": 56}
